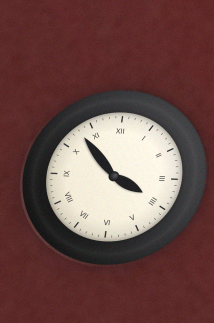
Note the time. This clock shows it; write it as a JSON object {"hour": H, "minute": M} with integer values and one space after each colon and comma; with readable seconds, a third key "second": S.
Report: {"hour": 3, "minute": 53}
